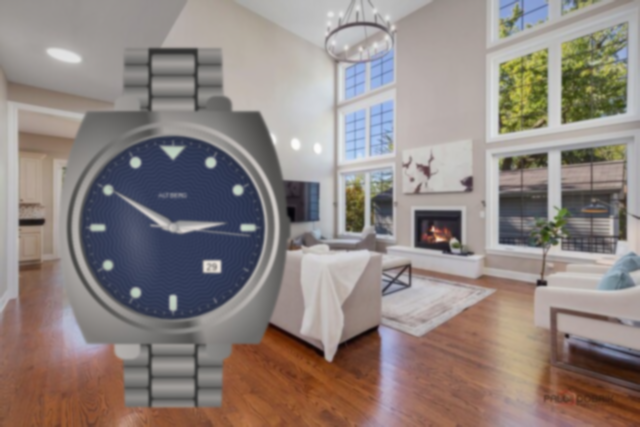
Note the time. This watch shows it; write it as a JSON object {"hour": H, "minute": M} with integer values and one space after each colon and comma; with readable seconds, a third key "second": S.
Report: {"hour": 2, "minute": 50, "second": 16}
